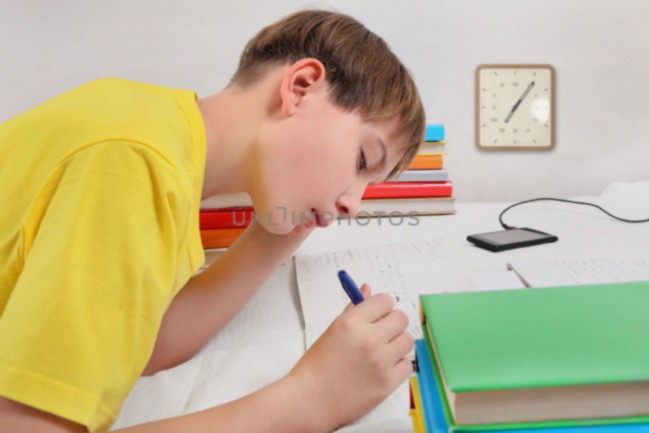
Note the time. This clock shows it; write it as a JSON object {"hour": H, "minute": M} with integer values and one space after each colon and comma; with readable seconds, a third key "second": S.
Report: {"hour": 7, "minute": 6}
